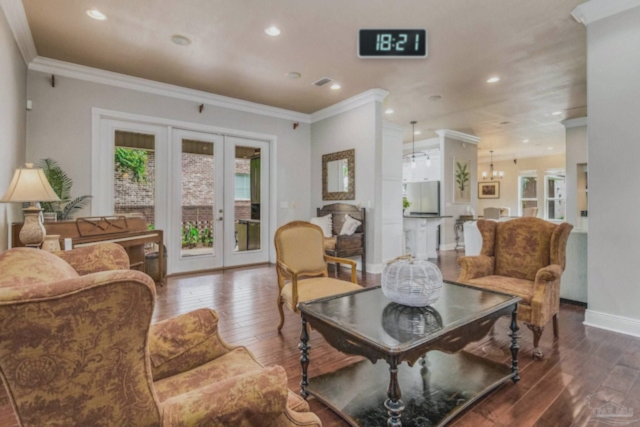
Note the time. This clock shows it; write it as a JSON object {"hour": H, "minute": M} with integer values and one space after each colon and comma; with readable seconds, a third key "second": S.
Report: {"hour": 18, "minute": 21}
